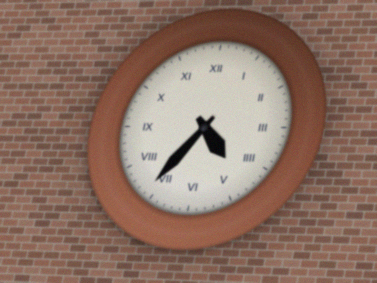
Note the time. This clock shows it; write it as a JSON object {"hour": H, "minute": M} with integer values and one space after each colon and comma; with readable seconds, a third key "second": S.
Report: {"hour": 4, "minute": 36}
